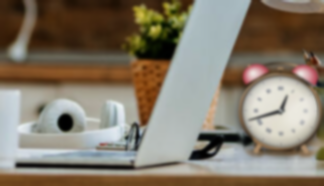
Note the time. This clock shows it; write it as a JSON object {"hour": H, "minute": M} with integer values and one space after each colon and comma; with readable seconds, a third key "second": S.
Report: {"hour": 12, "minute": 42}
